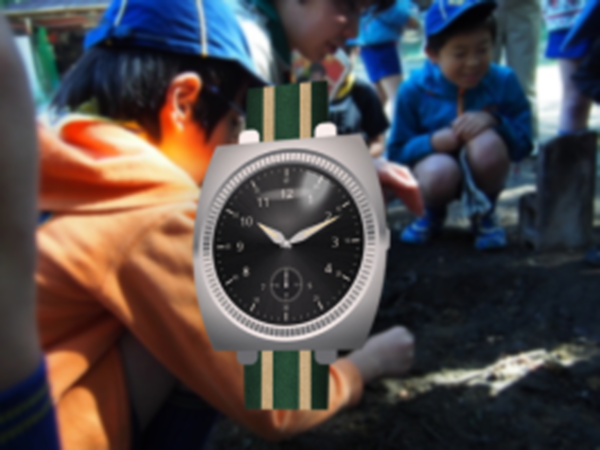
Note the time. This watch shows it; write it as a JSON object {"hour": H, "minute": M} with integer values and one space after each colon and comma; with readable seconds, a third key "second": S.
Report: {"hour": 10, "minute": 11}
